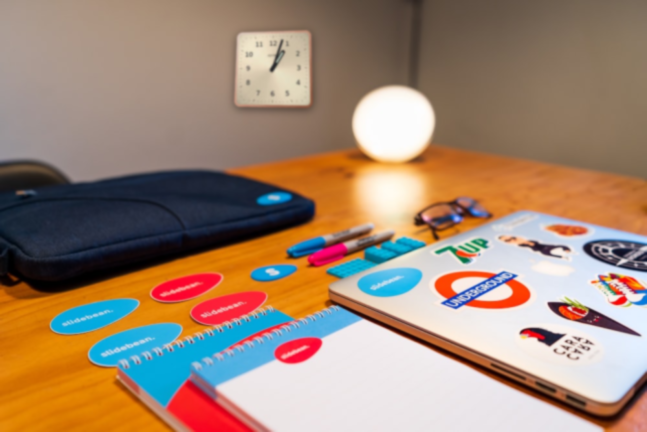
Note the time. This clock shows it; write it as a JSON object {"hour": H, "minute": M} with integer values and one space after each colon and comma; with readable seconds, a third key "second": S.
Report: {"hour": 1, "minute": 3}
